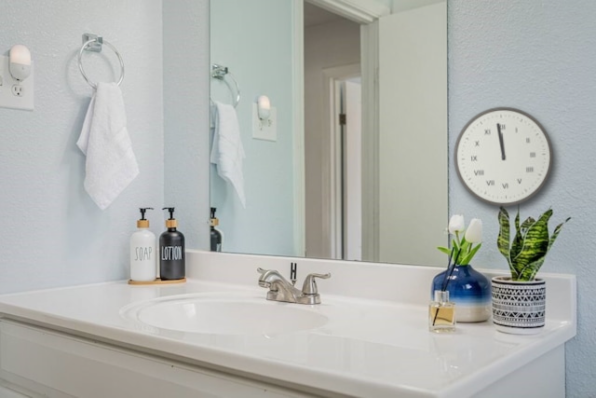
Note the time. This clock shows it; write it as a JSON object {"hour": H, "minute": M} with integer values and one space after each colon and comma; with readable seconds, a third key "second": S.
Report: {"hour": 11, "minute": 59}
